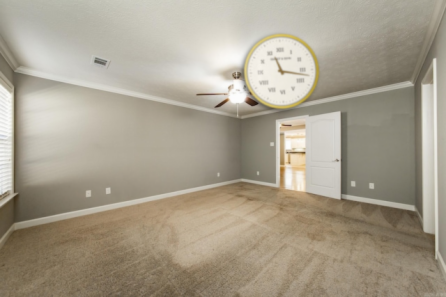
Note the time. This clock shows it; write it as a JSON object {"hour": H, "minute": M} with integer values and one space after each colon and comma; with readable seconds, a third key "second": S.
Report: {"hour": 11, "minute": 17}
